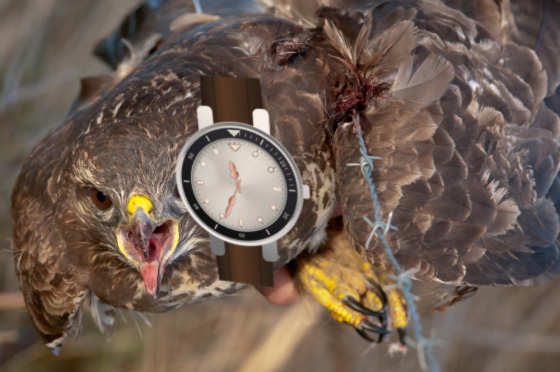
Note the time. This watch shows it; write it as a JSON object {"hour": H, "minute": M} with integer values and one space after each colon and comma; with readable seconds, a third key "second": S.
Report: {"hour": 11, "minute": 34}
